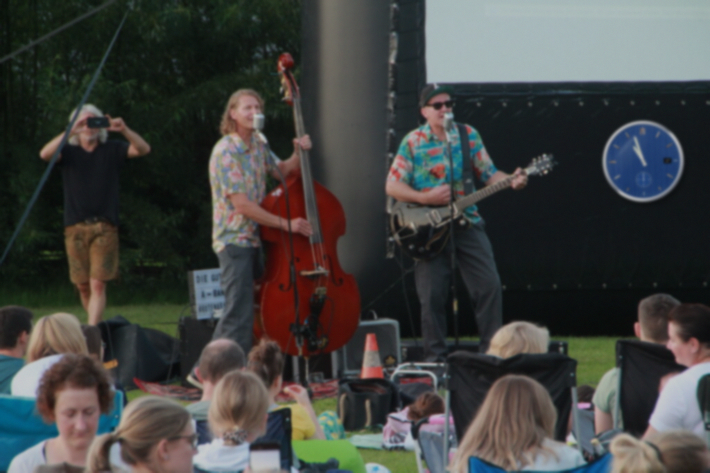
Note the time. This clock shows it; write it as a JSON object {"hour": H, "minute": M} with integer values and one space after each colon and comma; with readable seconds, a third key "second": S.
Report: {"hour": 10, "minute": 57}
